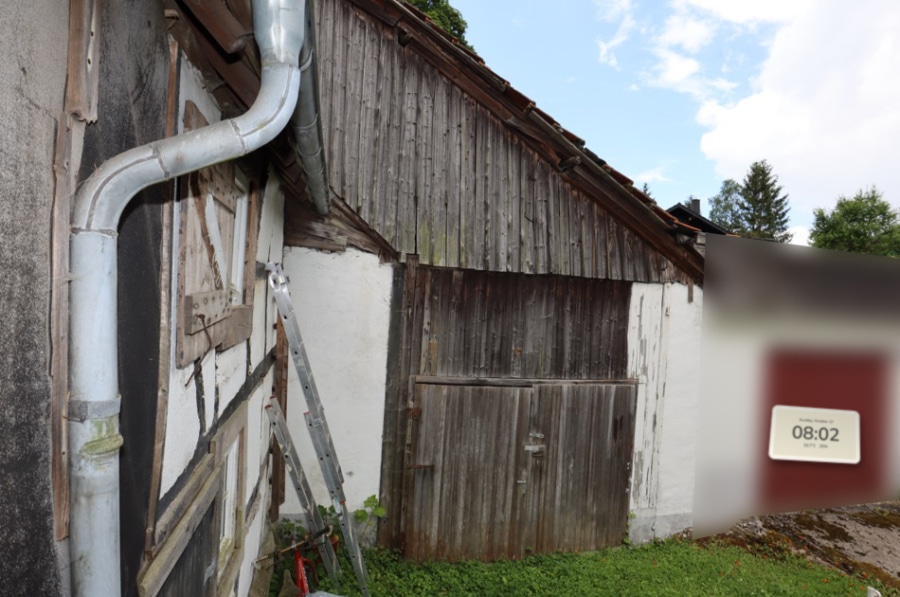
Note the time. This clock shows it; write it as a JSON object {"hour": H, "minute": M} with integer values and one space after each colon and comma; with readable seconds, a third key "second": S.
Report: {"hour": 8, "minute": 2}
